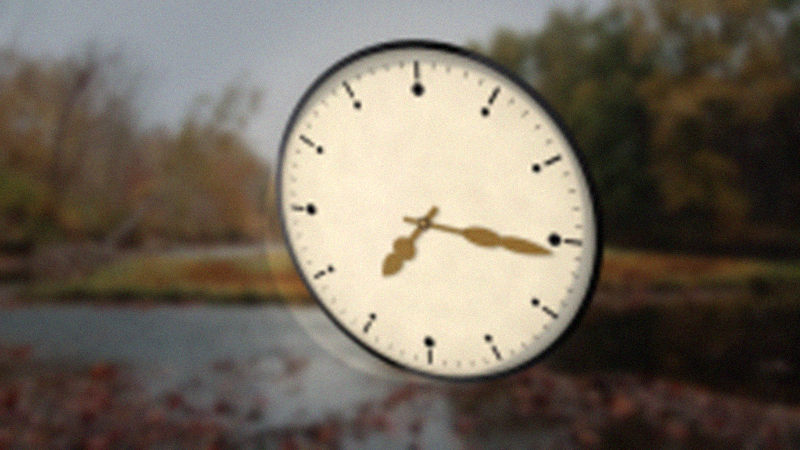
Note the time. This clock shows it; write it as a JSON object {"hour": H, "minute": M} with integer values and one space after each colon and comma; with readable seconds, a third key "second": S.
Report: {"hour": 7, "minute": 16}
